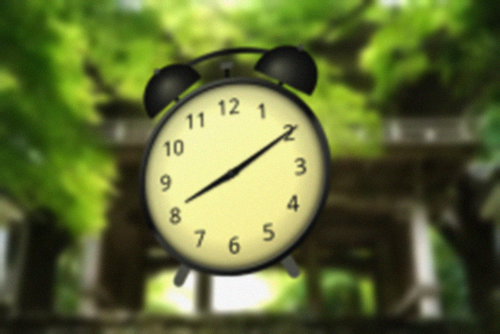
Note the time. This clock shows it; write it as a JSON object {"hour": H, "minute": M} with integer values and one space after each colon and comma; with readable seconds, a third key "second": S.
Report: {"hour": 8, "minute": 10}
